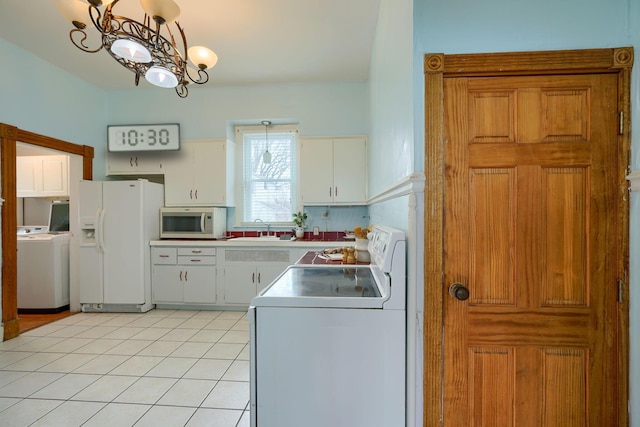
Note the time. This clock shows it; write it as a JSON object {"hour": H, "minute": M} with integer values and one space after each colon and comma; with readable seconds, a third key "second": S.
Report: {"hour": 10, "minute": 30}
